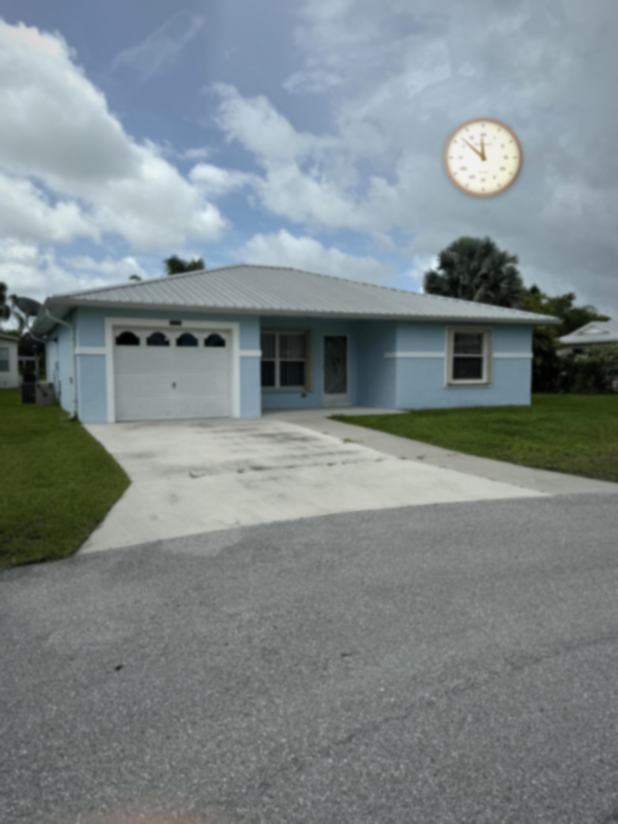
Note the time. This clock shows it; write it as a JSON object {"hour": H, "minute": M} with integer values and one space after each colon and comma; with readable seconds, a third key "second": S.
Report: {"hour": 11, "minute": 52}
